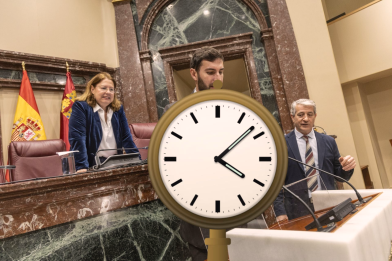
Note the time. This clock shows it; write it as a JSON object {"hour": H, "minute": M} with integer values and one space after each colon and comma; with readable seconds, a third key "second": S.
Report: {"hour": 4, "minute": 8}
